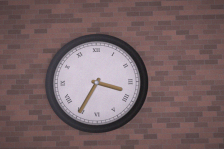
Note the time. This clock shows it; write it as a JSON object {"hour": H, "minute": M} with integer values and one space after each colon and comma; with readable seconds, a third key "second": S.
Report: {"hour": 3, "minute": 35}
